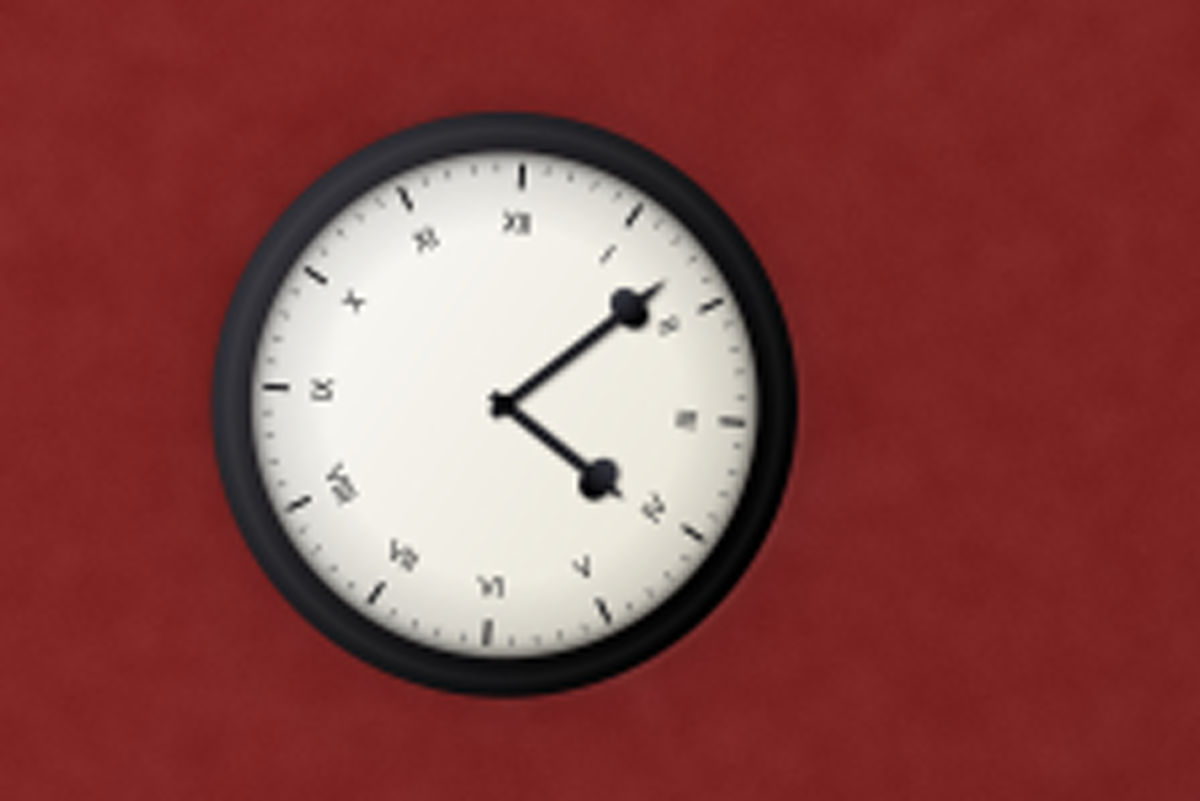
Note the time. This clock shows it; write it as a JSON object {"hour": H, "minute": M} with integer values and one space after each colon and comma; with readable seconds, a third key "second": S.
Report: {"hour": 4, "minute": 8}
